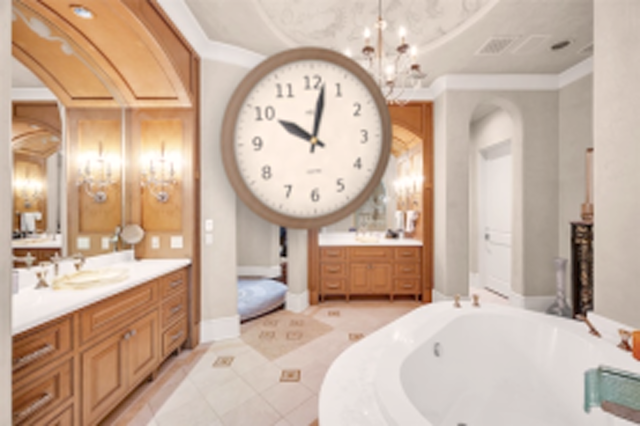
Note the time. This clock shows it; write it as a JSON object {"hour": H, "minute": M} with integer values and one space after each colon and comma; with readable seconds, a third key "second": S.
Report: {"hour": 10, "minute": 2}
